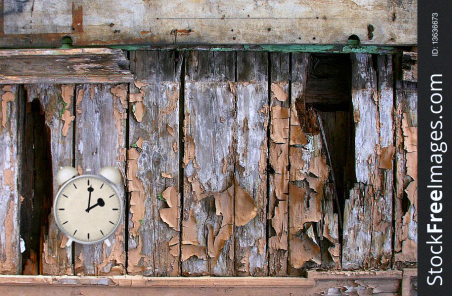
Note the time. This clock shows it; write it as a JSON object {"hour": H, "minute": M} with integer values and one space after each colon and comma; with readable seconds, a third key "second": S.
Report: {"hour": 2, "minute": 1}
